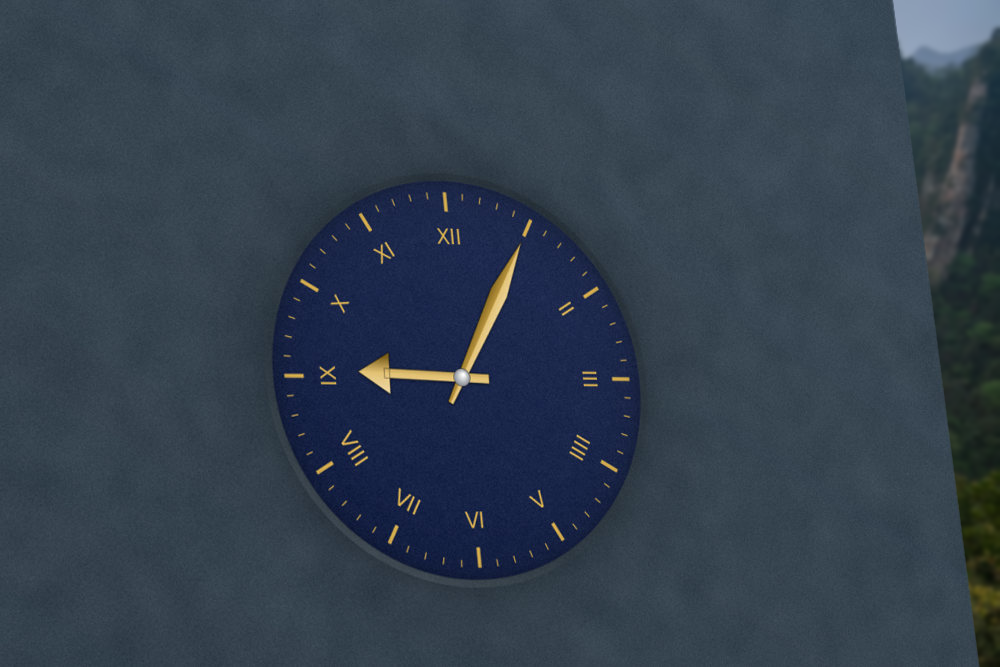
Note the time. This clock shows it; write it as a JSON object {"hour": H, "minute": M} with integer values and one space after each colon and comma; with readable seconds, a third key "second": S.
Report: {"hour": 9, "minute": 5}
